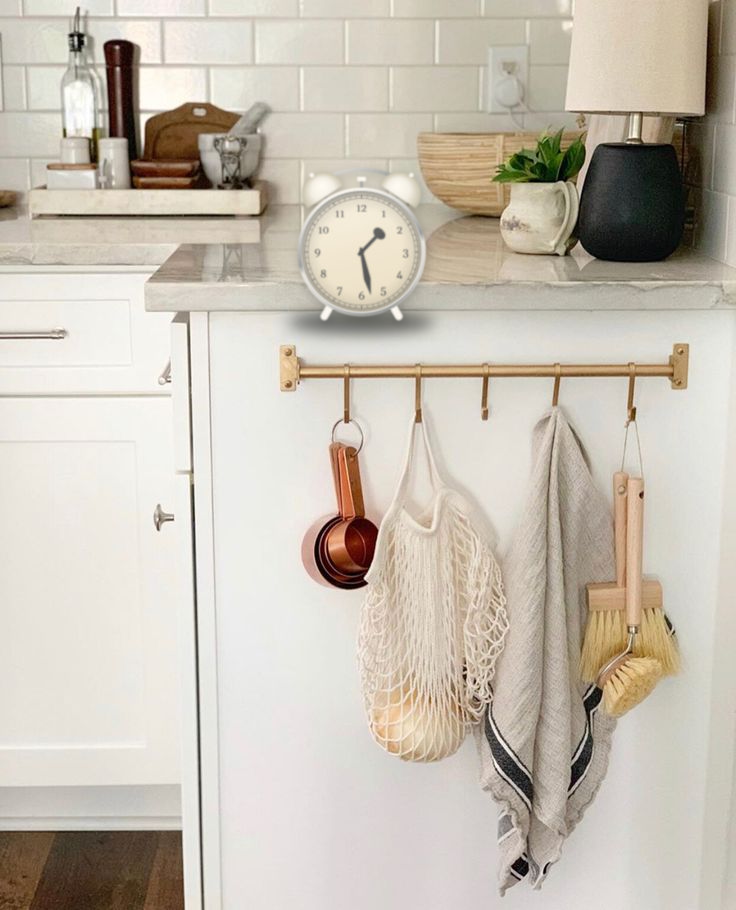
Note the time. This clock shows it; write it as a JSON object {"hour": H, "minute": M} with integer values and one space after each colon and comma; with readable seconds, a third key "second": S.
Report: {"hour": 1, "minute": 28}
